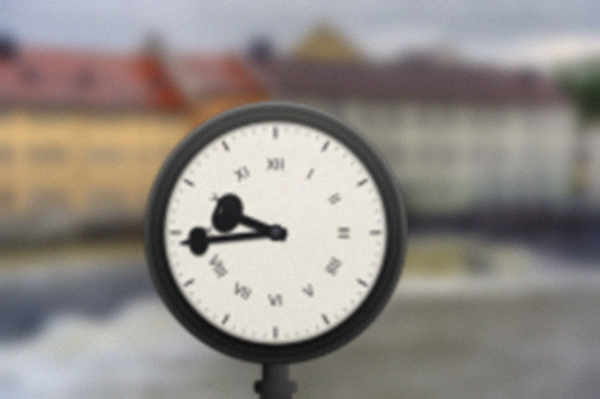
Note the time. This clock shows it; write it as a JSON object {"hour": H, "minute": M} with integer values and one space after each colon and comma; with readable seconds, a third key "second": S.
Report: {"hour": 9, "minute": 44}
